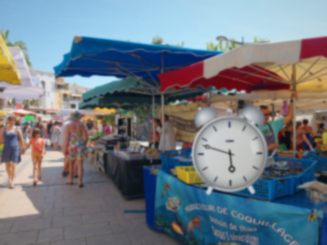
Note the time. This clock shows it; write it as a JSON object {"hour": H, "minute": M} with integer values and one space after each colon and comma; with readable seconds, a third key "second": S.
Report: {"hour": 5, "minute": 48}
